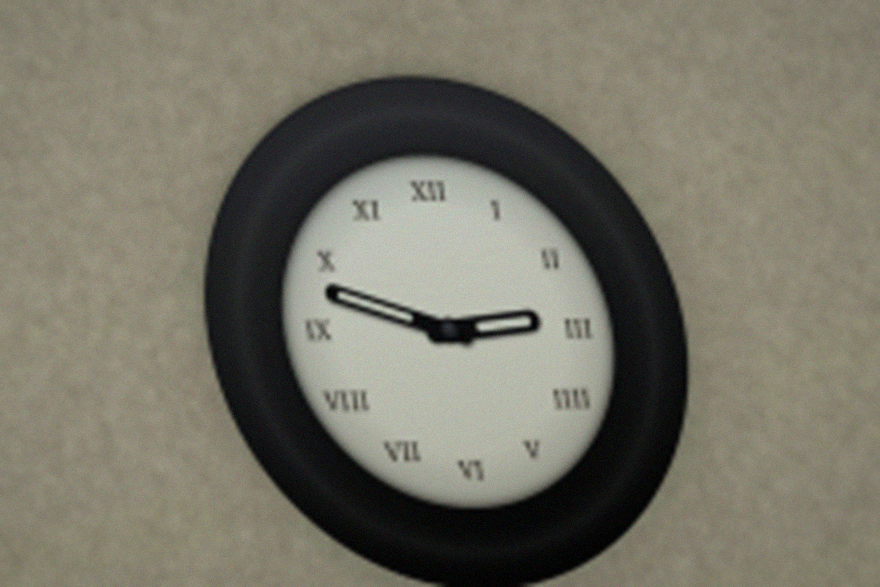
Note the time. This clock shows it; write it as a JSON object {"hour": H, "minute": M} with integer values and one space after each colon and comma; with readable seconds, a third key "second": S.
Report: {"hour": 2, "minute": 48}
